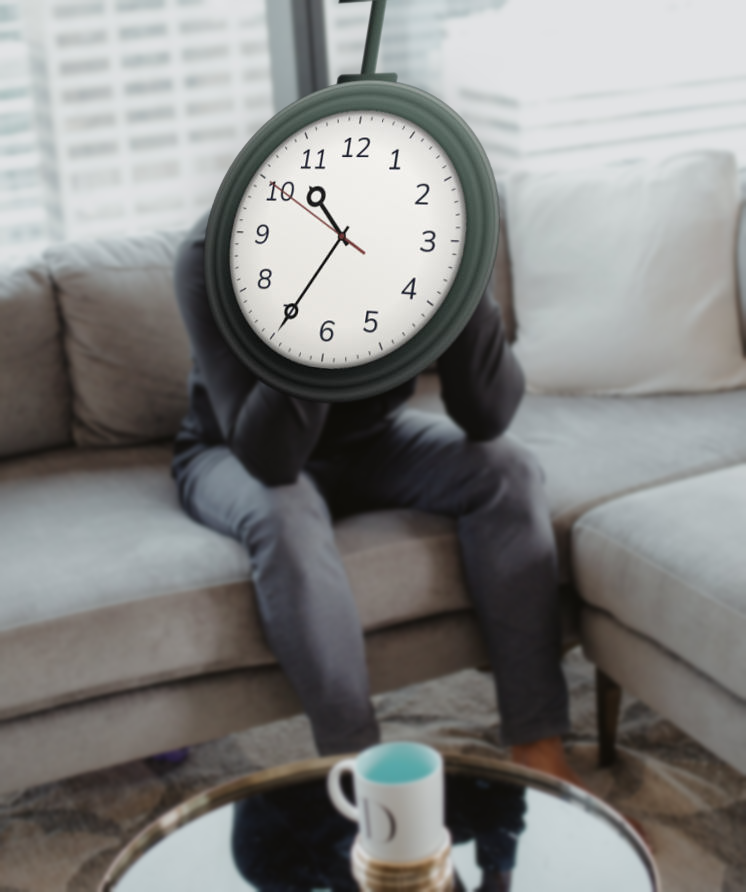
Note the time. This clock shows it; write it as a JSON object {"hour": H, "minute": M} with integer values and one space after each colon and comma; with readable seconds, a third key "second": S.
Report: {"hour": 10, "minute": 34, "second": 50}
